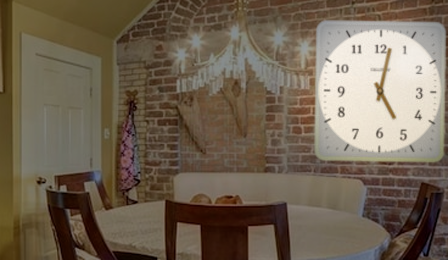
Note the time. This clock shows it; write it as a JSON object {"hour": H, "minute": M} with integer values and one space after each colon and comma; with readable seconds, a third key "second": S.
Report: {"hour": 5, "minute": 2}
